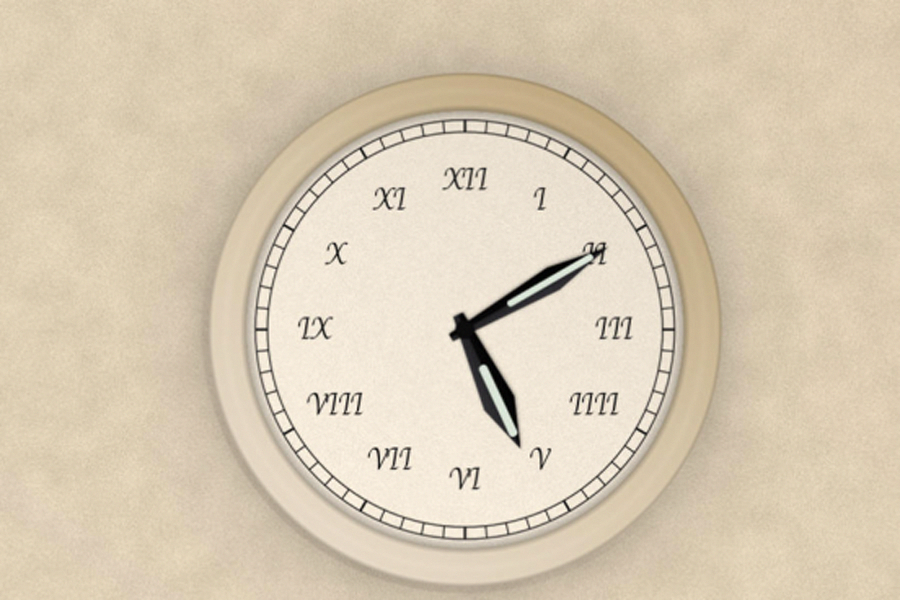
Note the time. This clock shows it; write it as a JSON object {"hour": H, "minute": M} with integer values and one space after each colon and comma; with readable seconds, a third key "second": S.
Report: {"hour": 5, "minute": 10}
